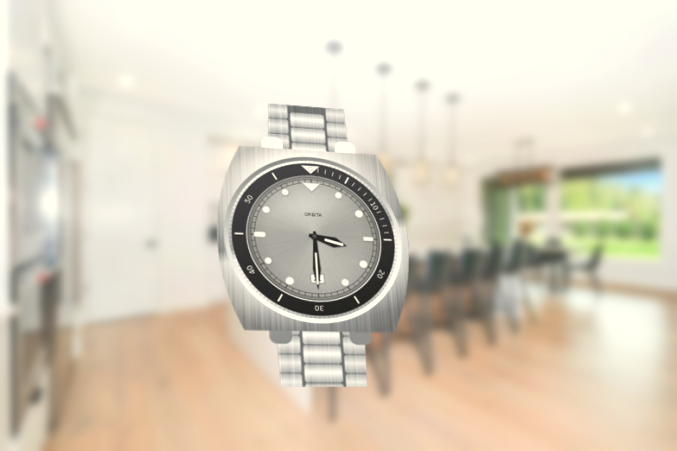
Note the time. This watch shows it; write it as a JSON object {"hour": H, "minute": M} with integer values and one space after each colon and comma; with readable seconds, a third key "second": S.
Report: {"hour": 3, "minute": 30}
